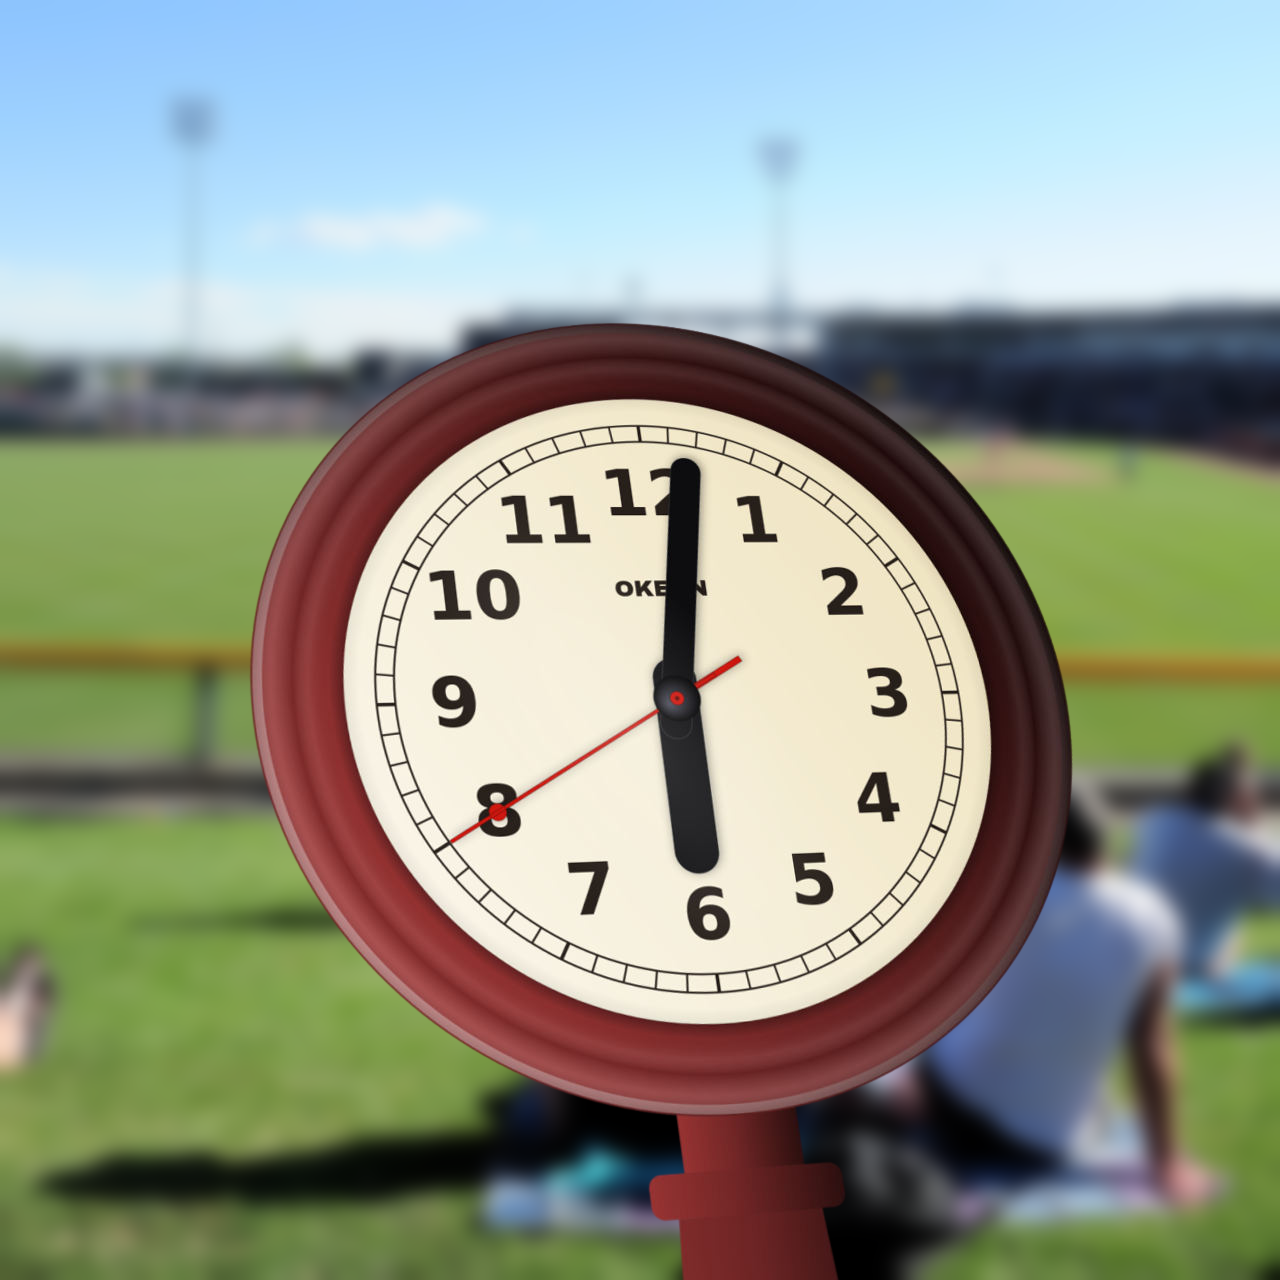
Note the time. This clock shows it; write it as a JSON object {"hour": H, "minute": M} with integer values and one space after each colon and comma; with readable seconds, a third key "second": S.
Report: {"hour": 6, "minute": 1, "second": 40}
